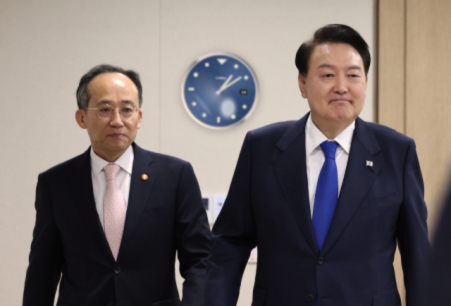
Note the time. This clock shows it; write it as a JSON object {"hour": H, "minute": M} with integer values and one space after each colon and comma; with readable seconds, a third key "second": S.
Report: {"hour": 1, "minute": 9}
